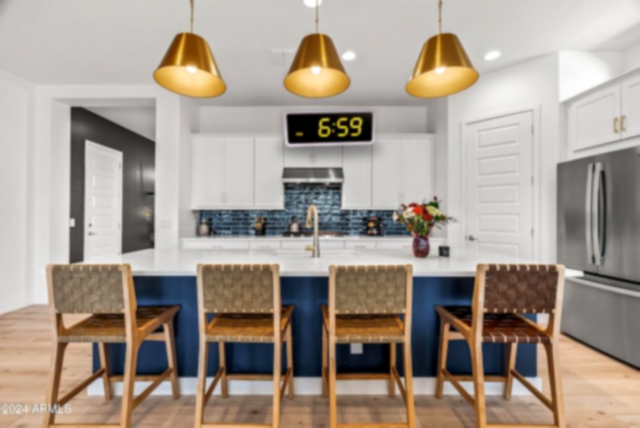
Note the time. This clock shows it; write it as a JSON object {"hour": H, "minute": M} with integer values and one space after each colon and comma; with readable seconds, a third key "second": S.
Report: {"hour": 6, "minute": 59}
